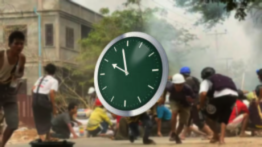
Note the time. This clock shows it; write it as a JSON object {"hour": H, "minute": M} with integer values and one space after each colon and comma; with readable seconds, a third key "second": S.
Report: {"hour": 9, "minute": 58}
